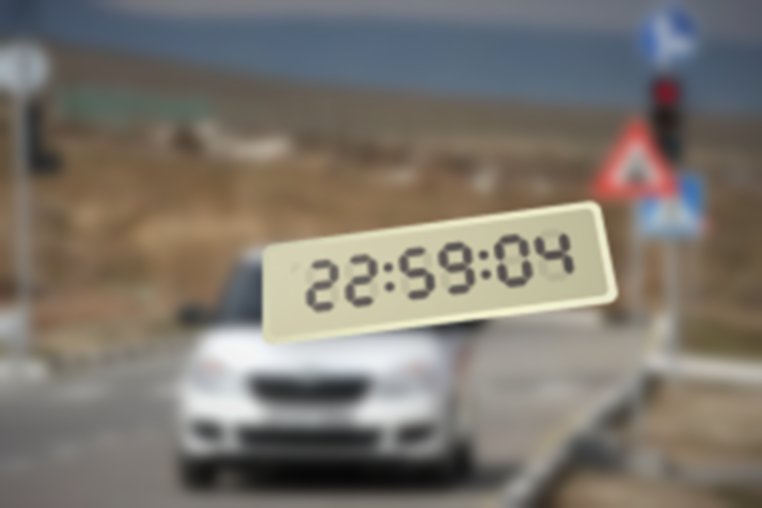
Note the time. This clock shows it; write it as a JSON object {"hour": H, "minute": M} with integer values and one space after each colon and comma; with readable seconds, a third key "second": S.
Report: {"hour": 22, "minute": 59, "second": 4}
